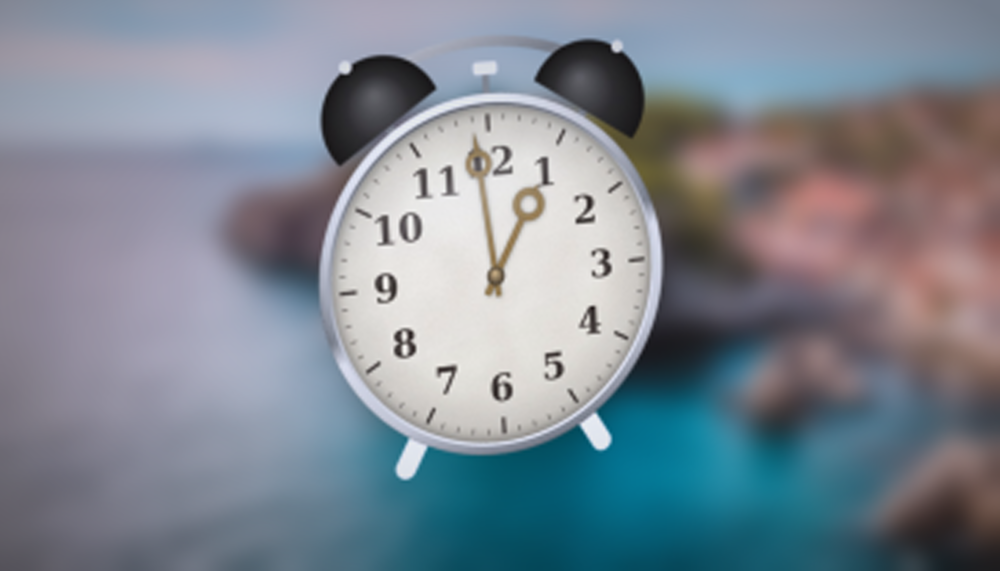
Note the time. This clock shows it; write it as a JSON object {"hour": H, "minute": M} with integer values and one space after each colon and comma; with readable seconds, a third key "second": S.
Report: {"hour": 12, "minute": 59}
